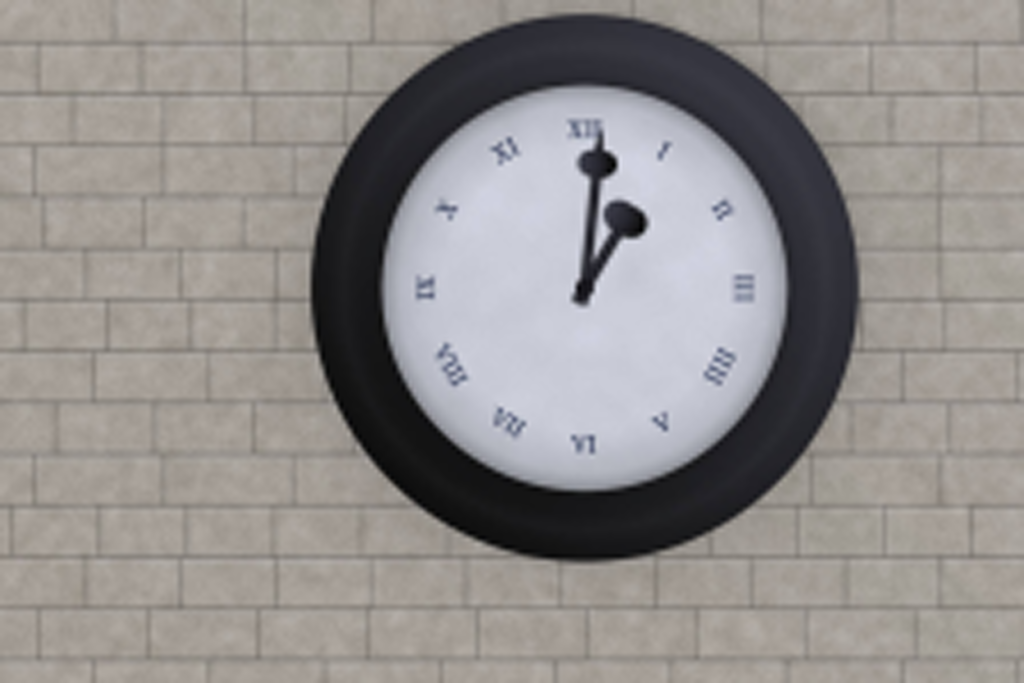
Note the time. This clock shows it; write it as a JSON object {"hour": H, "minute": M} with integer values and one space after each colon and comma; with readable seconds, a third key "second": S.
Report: {"hour": 1, "minute": 1}
